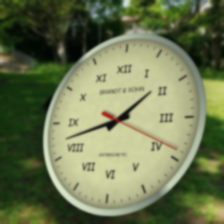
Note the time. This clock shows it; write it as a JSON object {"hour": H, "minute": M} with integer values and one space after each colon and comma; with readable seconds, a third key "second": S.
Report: {"hour": 1, "minute": 42, "second": 19}
